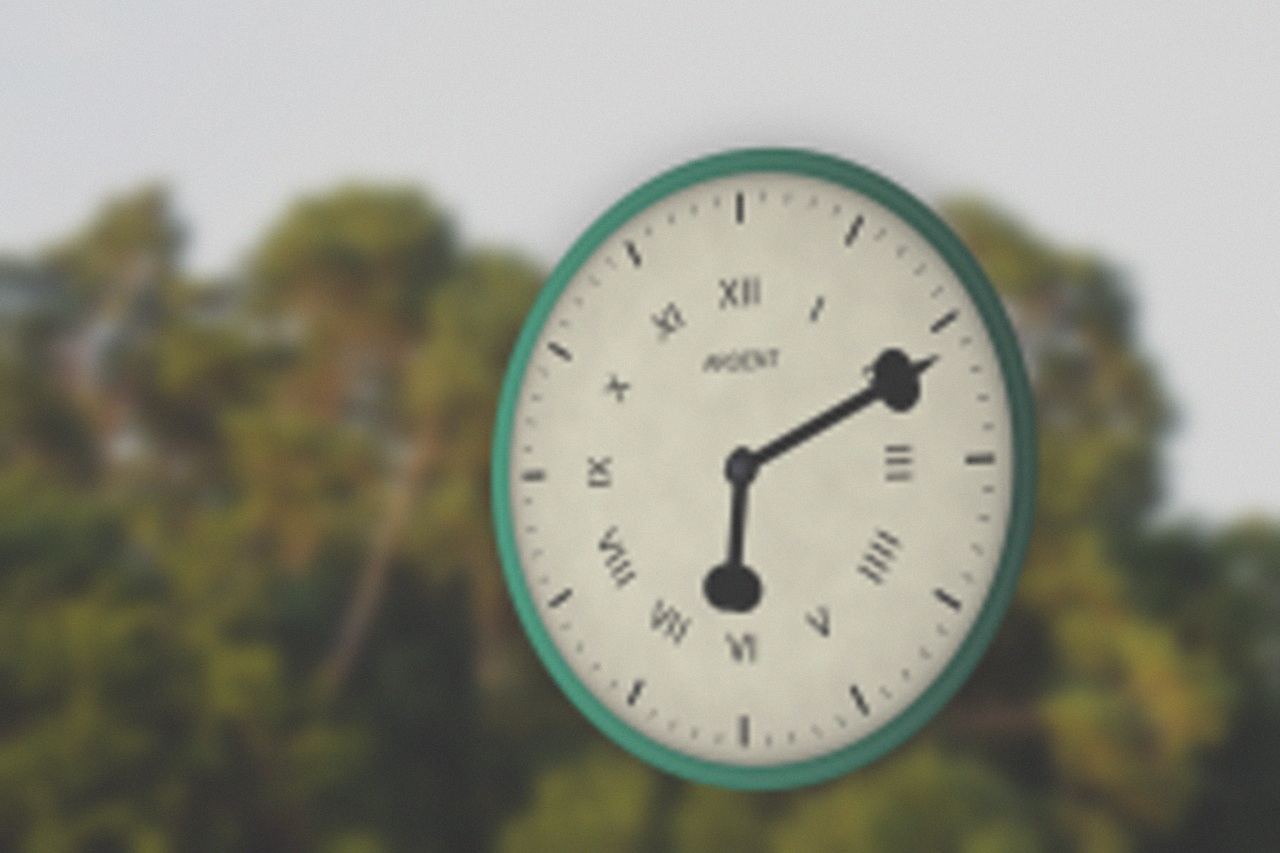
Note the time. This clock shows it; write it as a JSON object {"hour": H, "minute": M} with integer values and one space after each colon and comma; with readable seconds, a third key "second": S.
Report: {"hour": 6, "minute": 11}
